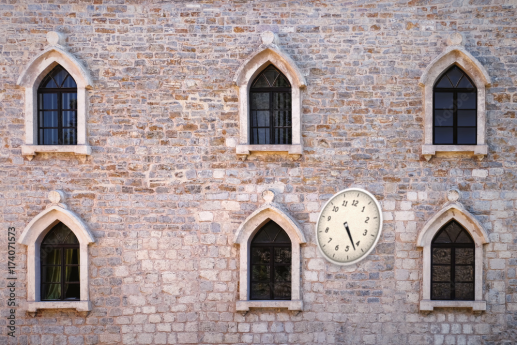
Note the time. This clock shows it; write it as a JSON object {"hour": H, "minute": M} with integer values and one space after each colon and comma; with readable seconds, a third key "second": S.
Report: {"hour": 4, "minute": 22}
